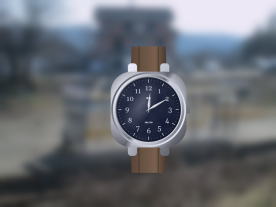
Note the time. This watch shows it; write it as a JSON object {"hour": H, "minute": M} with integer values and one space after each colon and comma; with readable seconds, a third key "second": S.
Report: {"hour": 12, "minute": 10}
